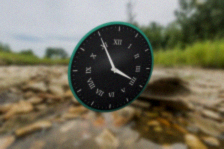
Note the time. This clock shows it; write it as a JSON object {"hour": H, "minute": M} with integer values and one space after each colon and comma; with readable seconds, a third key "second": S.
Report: {"hour": 3, "minute": 55}
